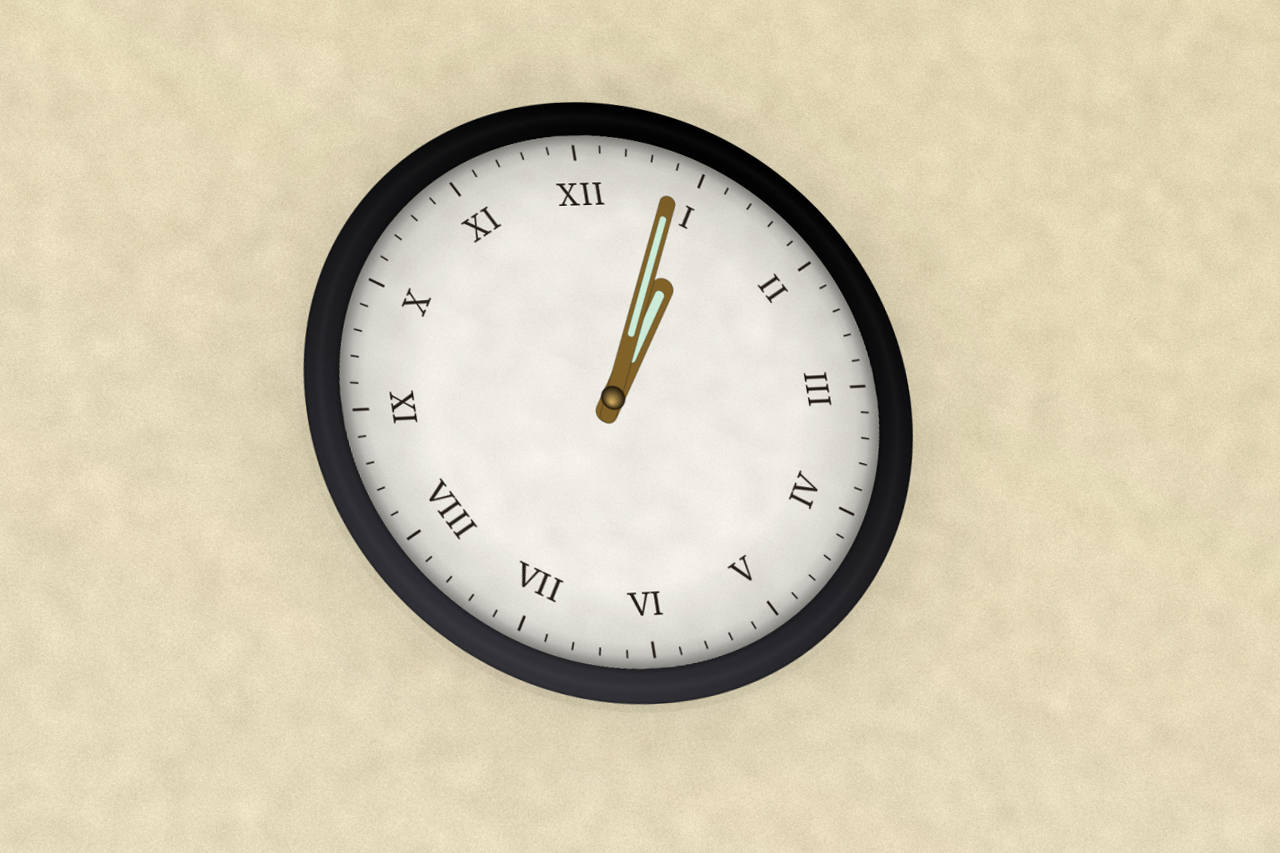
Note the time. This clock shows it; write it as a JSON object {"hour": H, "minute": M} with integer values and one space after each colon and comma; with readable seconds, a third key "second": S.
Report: {"hour": 1, "minute": 4}
